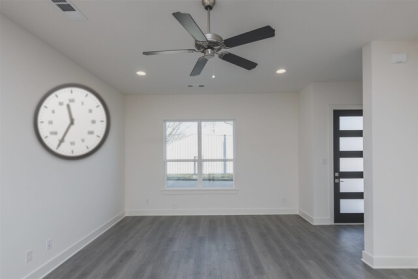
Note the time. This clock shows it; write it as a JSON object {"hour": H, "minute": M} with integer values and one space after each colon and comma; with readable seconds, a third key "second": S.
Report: {"hour": 11, "minute": 35}
